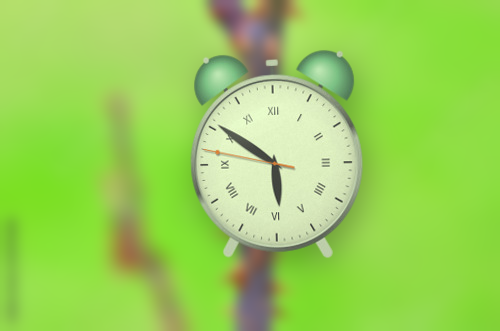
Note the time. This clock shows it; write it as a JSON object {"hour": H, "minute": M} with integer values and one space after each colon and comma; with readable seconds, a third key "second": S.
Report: {"hour": 5, "minute": 50, "second": 47}
